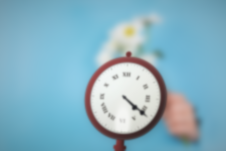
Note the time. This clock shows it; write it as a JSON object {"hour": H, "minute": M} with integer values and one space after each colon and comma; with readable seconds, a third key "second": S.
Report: {"hour": 4, "minute": 21}
